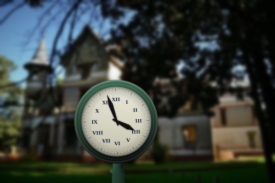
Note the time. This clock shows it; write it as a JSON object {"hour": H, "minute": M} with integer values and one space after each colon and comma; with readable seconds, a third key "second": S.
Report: {"hour": 3, "minute": 57}
